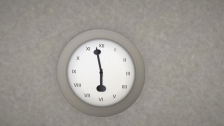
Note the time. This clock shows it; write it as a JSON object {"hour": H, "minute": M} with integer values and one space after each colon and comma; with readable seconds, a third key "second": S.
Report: {"hour": 5, "minute": 58}
